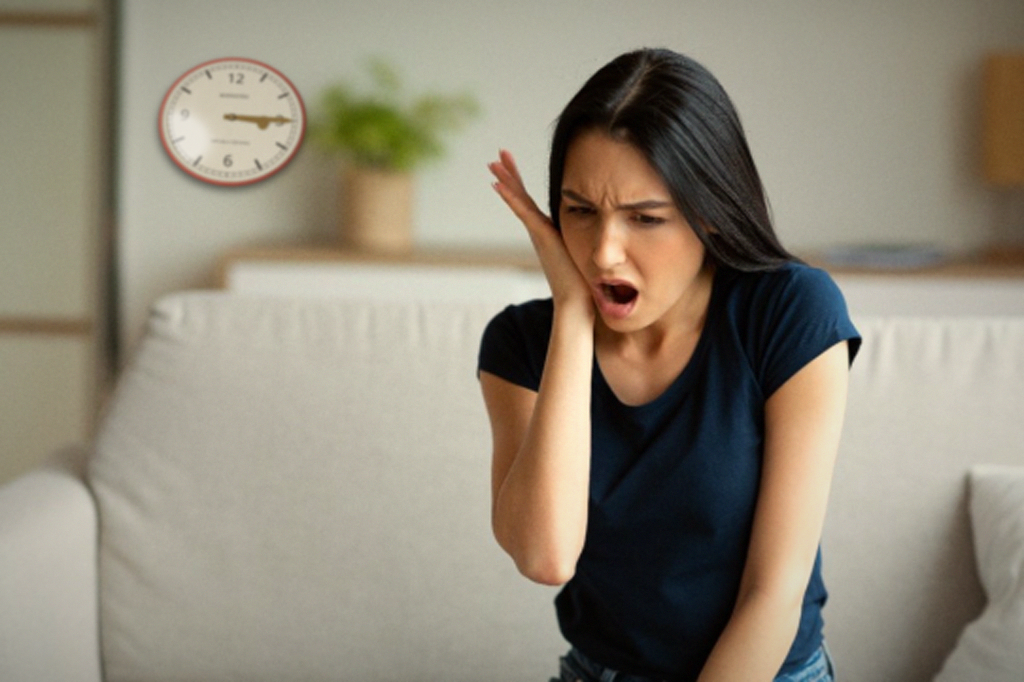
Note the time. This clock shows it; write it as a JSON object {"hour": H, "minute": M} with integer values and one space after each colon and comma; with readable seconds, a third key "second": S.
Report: {"hour": 3, "minute": 15}
